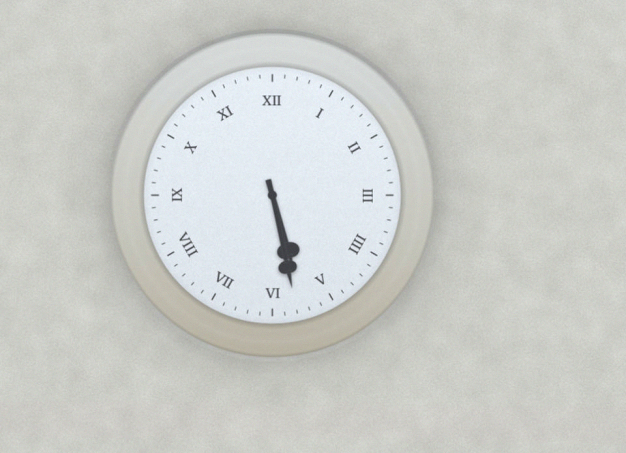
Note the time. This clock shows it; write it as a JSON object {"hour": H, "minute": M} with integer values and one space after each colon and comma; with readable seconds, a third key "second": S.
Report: {"hour": 5, "minute": 28}
